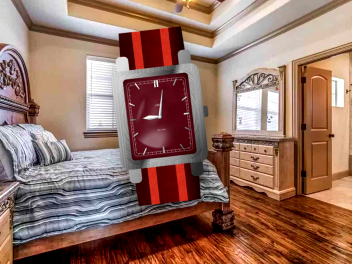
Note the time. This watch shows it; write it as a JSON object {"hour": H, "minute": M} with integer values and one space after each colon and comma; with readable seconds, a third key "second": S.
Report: {"hour": 9, "minute": 2}
